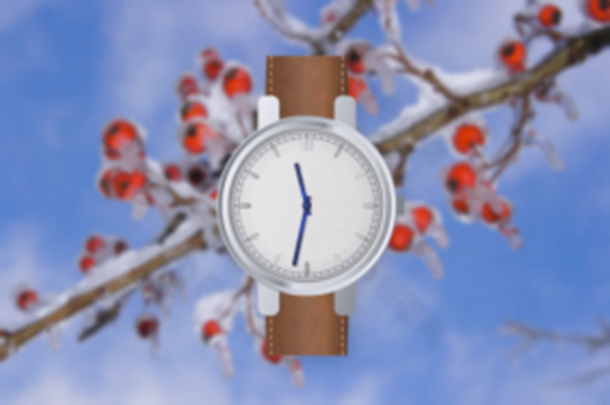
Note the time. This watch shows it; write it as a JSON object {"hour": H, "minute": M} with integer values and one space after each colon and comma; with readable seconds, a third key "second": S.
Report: {"hour": 11, "minute": 32}
